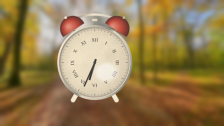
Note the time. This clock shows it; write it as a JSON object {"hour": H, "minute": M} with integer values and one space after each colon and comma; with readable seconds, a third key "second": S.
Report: {"hour": 6, "minute": 34}
